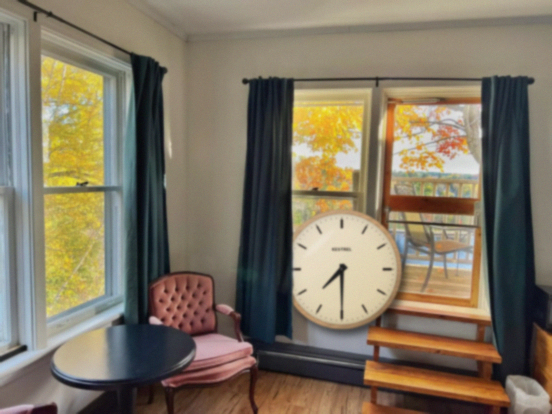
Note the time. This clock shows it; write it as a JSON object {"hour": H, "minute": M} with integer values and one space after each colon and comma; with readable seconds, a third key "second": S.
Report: {"hour": 7, "minute": 30}
